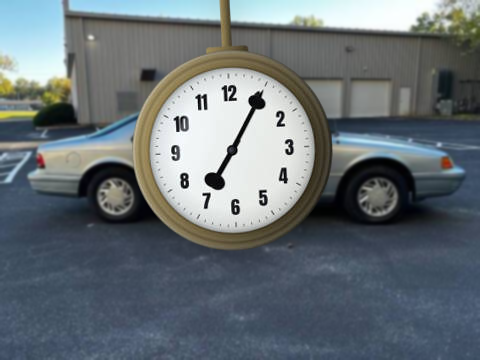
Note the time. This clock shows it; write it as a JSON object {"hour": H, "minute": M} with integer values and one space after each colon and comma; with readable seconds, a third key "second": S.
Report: {"hour": 7, "minute": 5}
